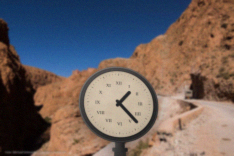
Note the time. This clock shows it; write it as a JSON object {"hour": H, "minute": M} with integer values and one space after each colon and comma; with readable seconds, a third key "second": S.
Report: {"hour": 1, "minute": 23}
